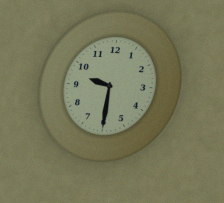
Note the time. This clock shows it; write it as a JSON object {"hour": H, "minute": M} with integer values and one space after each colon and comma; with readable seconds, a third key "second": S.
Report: {"hour": 9, "minute": 30}
